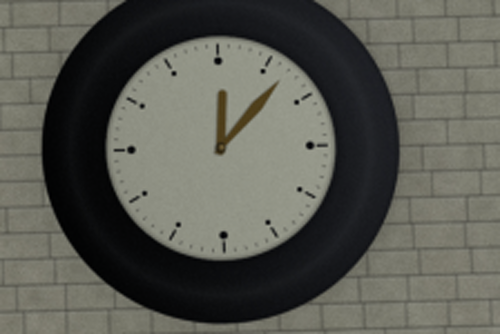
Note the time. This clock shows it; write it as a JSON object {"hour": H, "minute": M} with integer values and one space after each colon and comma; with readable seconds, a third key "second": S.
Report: {"hour": 12, "minute": 7}
